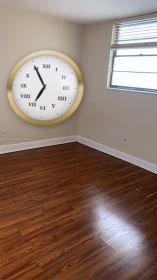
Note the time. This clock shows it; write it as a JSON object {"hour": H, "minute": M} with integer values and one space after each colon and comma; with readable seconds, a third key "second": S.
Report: {"hour": 6, "minute": 55}
